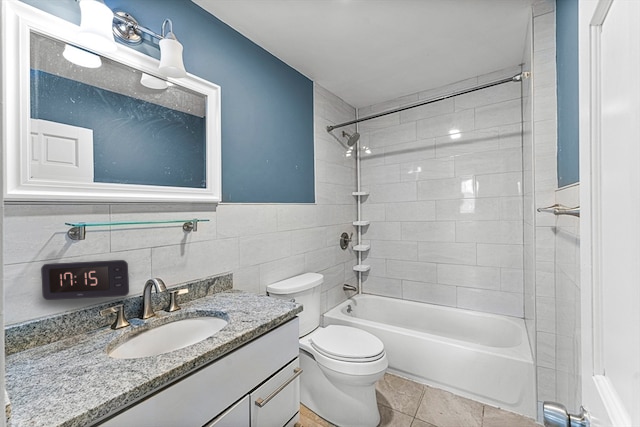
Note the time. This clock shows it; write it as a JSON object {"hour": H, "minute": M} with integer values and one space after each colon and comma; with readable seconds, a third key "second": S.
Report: {"hour": 17, "minute": 15}
